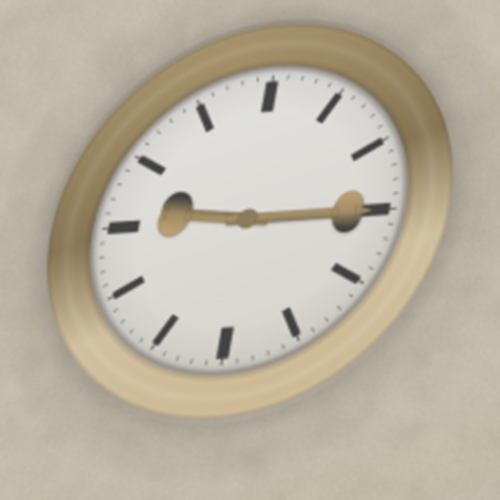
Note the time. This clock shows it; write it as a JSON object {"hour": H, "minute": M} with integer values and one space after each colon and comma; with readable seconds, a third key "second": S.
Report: {"hour": 9, "minute": 15}
